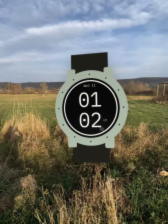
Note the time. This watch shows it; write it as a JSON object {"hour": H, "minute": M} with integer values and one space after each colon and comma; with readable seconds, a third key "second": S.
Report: {"hour": 1, "minute": 2}
